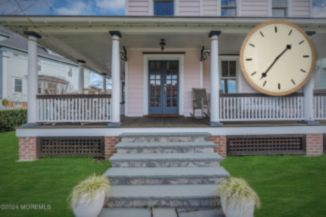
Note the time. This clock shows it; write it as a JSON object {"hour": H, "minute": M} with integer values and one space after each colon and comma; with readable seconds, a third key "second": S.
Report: {"hour": 1, "minute": 37}
